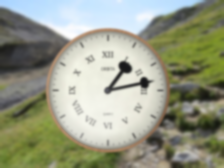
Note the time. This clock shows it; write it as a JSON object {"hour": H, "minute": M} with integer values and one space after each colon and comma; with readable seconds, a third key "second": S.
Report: {"hour": 1, "minute": 13}
